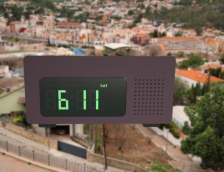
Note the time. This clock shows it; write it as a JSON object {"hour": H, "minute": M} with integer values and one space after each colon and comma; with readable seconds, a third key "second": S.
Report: {"hour": 6, "minute": 11}
